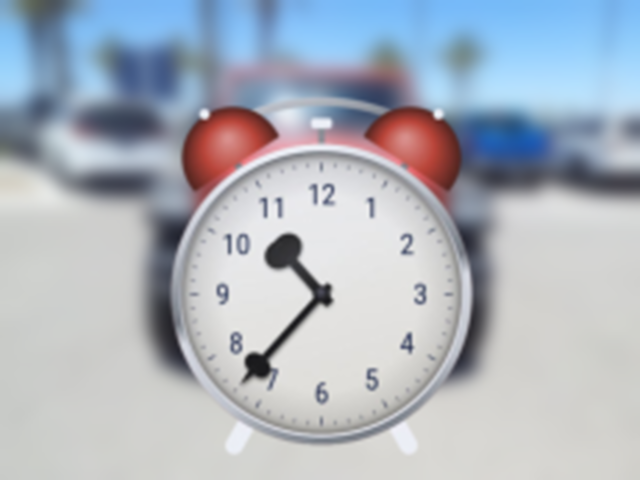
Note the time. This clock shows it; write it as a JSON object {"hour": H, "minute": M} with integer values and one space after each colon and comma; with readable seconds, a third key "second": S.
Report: {"hour": 10, "minute": 37}
